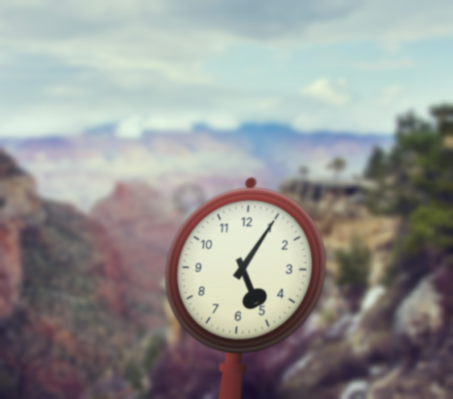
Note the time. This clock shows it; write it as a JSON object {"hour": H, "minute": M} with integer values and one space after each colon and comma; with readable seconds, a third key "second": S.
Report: {"hour": 5, "minute": 5}
